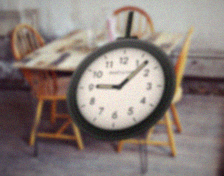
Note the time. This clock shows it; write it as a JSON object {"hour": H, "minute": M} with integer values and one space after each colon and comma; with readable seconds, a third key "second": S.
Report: {"hour": 9, "minute": 7}
